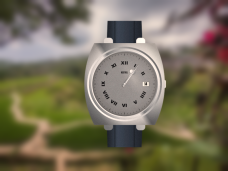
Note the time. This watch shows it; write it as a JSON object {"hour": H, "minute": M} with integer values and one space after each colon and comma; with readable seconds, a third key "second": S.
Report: {"hour": 1, "minute": 6}
